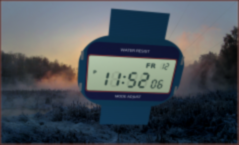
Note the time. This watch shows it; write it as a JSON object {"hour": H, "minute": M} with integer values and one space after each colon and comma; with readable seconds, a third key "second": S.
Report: {"hour": 11, "minute": 52, "second": 6}
